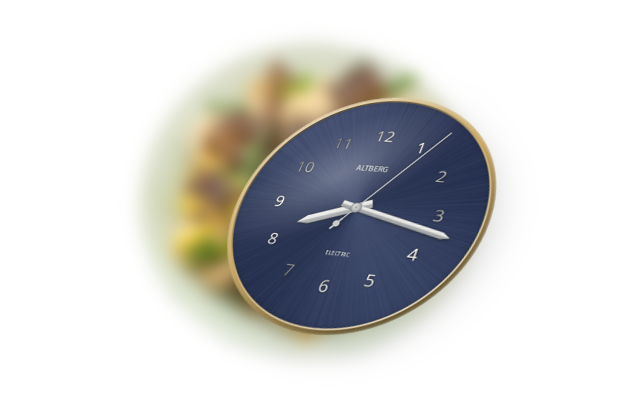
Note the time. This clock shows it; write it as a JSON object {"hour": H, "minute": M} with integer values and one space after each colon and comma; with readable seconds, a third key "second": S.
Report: {"hour": 8, "minute": 17, "second": 6}
